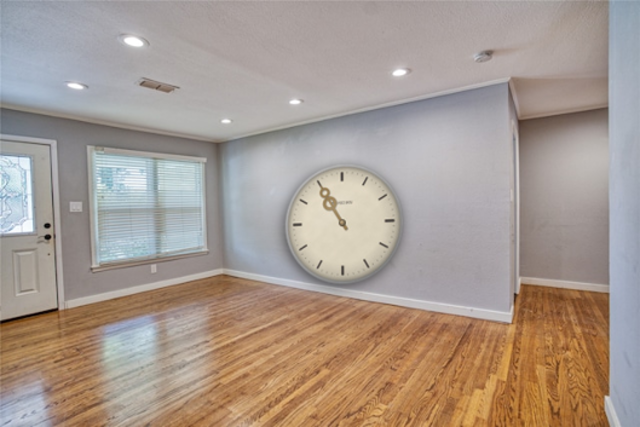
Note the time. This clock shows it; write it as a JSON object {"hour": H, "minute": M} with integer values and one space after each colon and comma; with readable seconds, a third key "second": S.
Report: {"hour": 10, "minute": 55}
